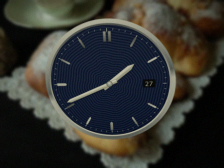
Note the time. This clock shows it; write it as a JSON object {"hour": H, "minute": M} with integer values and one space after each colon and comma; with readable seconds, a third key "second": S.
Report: {"hour": 1, "minute": 41}
